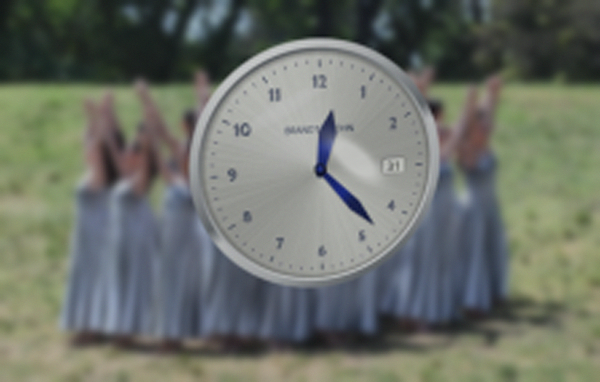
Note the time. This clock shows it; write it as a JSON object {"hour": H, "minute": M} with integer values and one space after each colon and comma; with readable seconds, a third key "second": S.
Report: {"hour": 12, "minute": 23}
